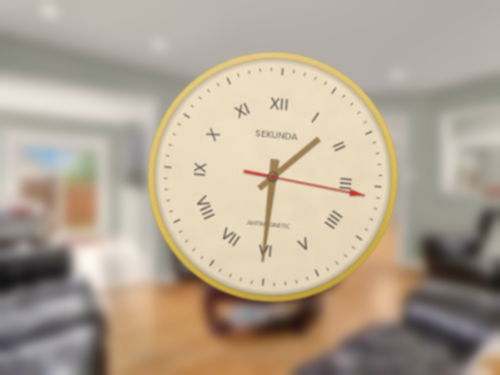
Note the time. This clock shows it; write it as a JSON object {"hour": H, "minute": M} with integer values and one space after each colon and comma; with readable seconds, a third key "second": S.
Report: {"hour": 1, "minute": 30, "second": 16}
